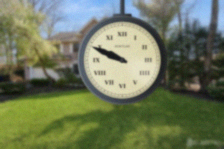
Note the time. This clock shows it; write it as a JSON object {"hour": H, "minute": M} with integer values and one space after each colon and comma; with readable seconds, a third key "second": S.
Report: {"hour": 9, "minute": 49}
